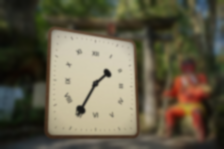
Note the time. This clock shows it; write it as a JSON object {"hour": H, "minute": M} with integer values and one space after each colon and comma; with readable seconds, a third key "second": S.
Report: {"hour": 1, "minute": 35}
